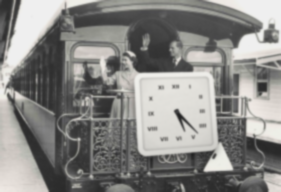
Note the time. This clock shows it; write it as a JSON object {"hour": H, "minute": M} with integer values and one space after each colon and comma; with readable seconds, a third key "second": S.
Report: {"hour": 5, "minute": 23}
